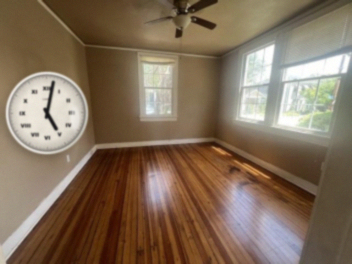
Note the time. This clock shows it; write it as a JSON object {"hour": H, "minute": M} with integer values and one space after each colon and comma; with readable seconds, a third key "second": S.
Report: {"hour": 5, "minute": 2}
